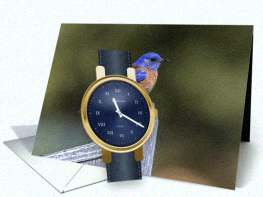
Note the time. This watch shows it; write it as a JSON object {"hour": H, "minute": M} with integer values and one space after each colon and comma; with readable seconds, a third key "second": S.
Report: {"hour": 11, "minute": 20}
